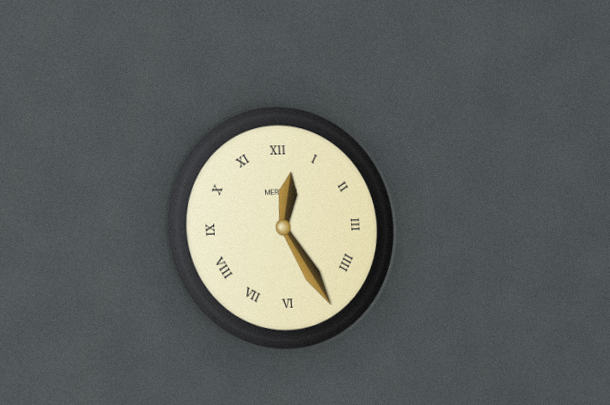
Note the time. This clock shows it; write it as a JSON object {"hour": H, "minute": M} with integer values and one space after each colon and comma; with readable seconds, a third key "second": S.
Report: {"hour": 12, "minute": 25}
